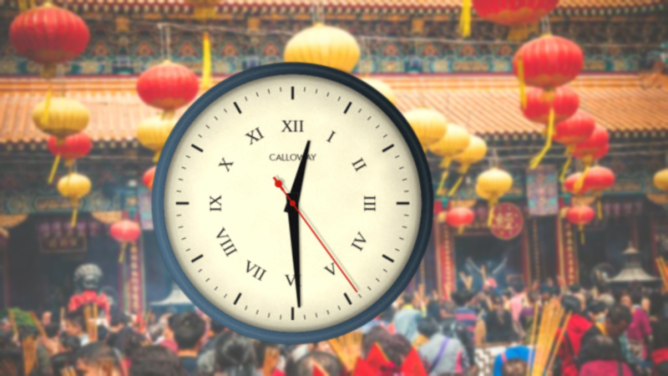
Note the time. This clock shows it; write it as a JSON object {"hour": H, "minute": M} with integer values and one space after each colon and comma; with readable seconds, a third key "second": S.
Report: {"hour": 12, "minute": 29, "second": 24}
